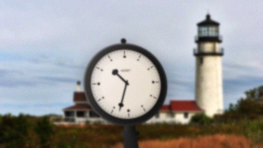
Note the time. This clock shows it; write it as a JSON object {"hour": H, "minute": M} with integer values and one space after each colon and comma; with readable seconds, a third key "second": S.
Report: {"hour": 10, "minute": 33}
